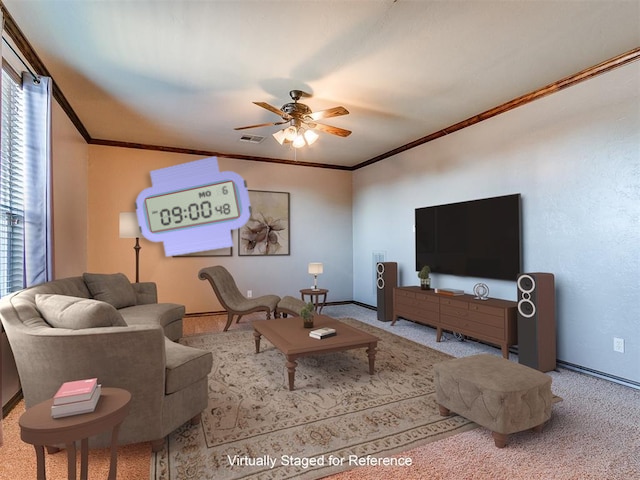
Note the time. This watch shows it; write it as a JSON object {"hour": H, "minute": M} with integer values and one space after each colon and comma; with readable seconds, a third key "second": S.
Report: {"hour": 9, "minute": 0, "second": 48}
